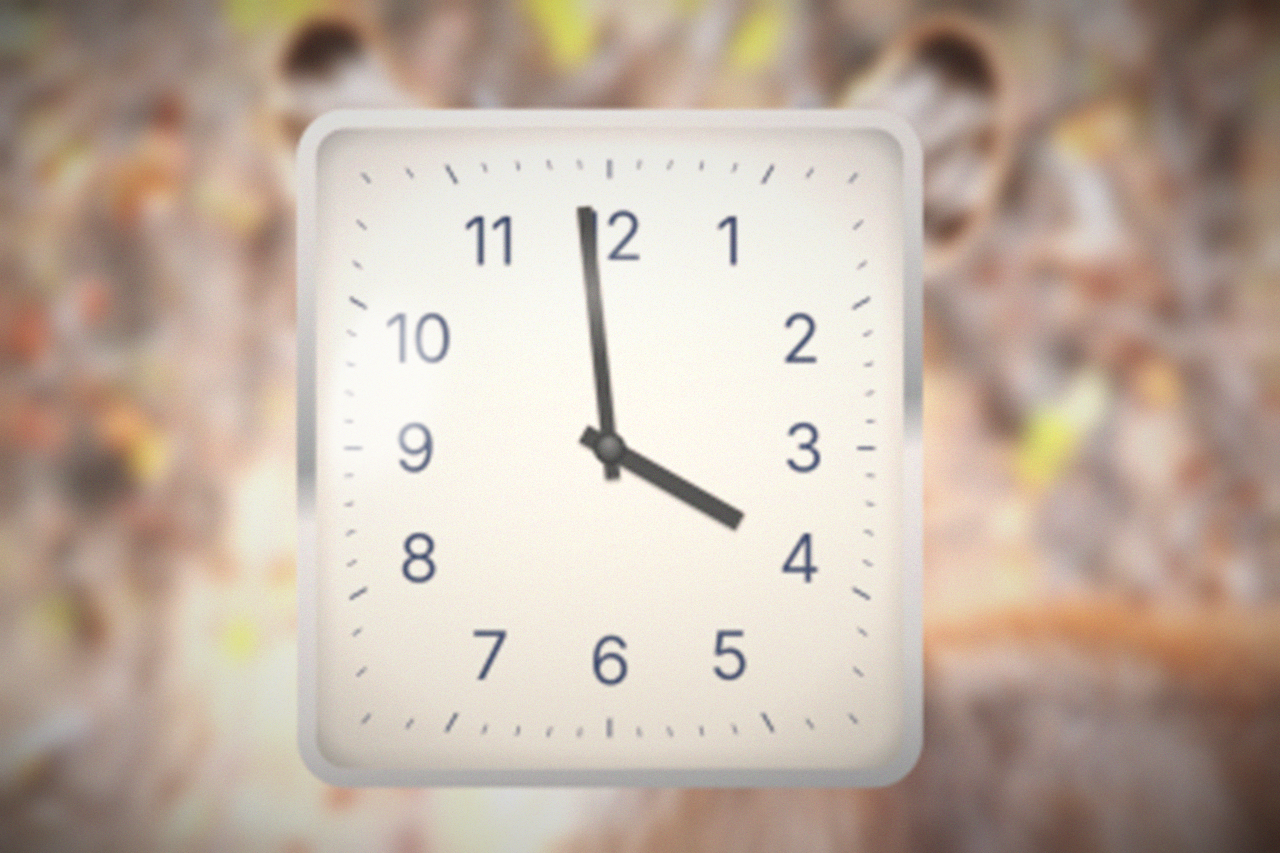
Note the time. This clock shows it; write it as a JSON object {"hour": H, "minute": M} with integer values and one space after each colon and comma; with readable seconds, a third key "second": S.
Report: {"hour": 3, "minute": 59}
